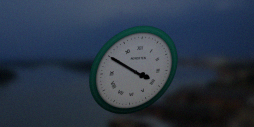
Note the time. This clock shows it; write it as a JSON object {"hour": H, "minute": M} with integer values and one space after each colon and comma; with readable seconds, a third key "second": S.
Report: {"hour": 3, "minute": 50}
